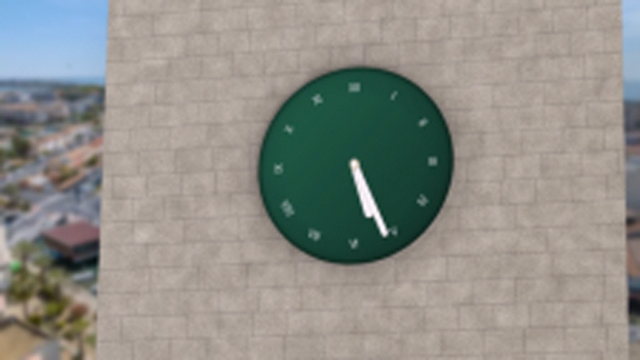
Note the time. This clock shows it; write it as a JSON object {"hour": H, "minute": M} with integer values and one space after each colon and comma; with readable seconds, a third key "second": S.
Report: {"hour": 5, "minute": 26}
